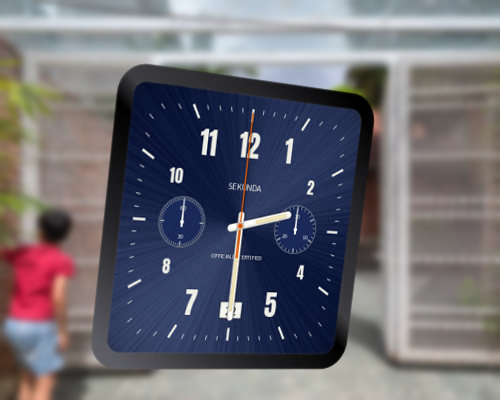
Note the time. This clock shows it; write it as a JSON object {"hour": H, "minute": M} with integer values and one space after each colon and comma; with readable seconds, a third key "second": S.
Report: {"hour": 2, "minute": 30}
